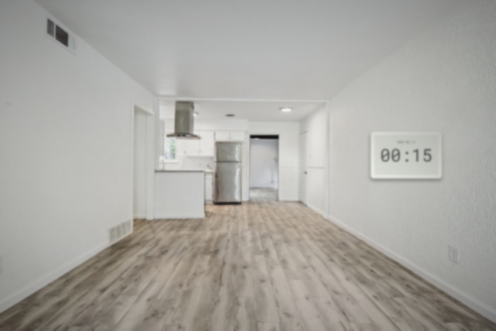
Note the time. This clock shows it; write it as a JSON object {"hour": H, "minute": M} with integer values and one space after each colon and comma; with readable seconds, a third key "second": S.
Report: {"hour": 0, "minute": 15}
